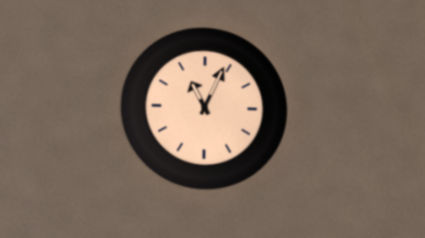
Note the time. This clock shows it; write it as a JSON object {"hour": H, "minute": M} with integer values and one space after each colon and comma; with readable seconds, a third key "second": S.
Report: {"hour": 11, "minute": 4}
